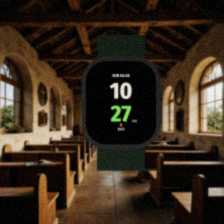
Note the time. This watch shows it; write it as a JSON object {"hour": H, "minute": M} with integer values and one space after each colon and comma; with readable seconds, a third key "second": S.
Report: {"hour": 10, "minute": 27}
